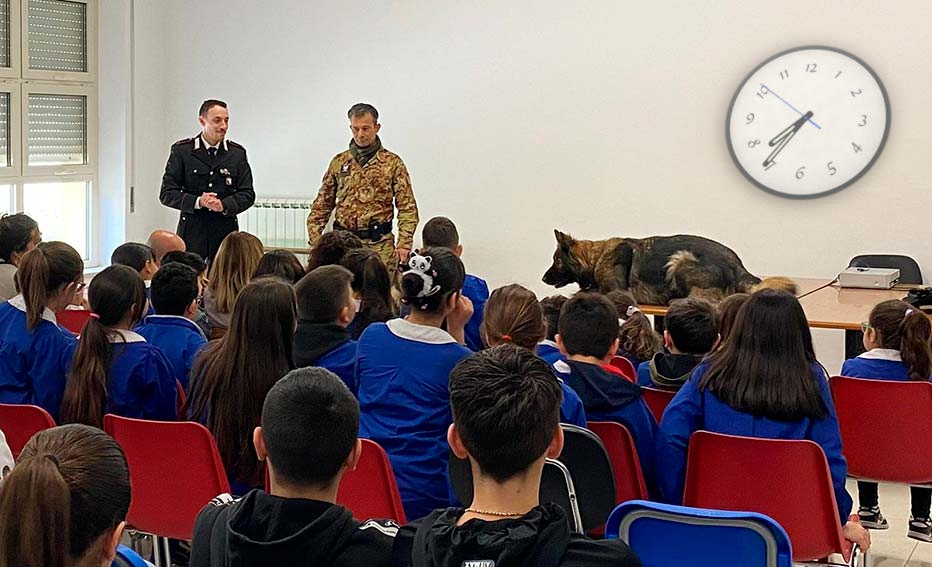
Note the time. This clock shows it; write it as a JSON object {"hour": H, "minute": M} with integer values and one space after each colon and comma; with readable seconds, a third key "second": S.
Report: {"hour": 7, "minute": 35, "second": 51}
